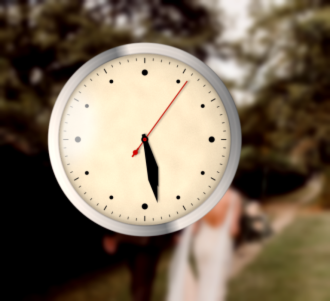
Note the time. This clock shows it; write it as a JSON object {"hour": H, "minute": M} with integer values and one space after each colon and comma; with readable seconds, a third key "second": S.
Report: {"hour": 5, "minute": 28, "second": 6}
